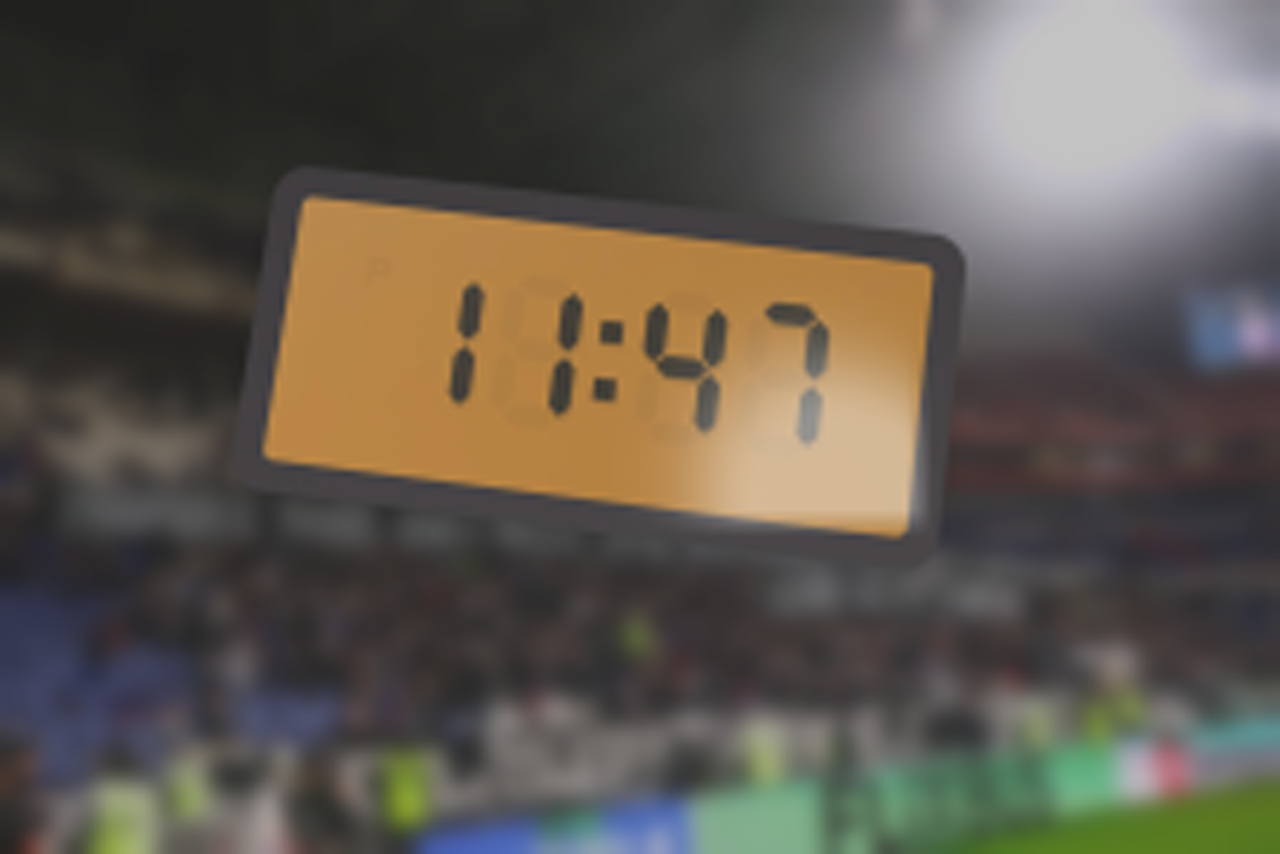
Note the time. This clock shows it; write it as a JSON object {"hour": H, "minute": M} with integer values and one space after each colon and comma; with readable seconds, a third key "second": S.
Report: {"hour": 11, "minute": 47}
